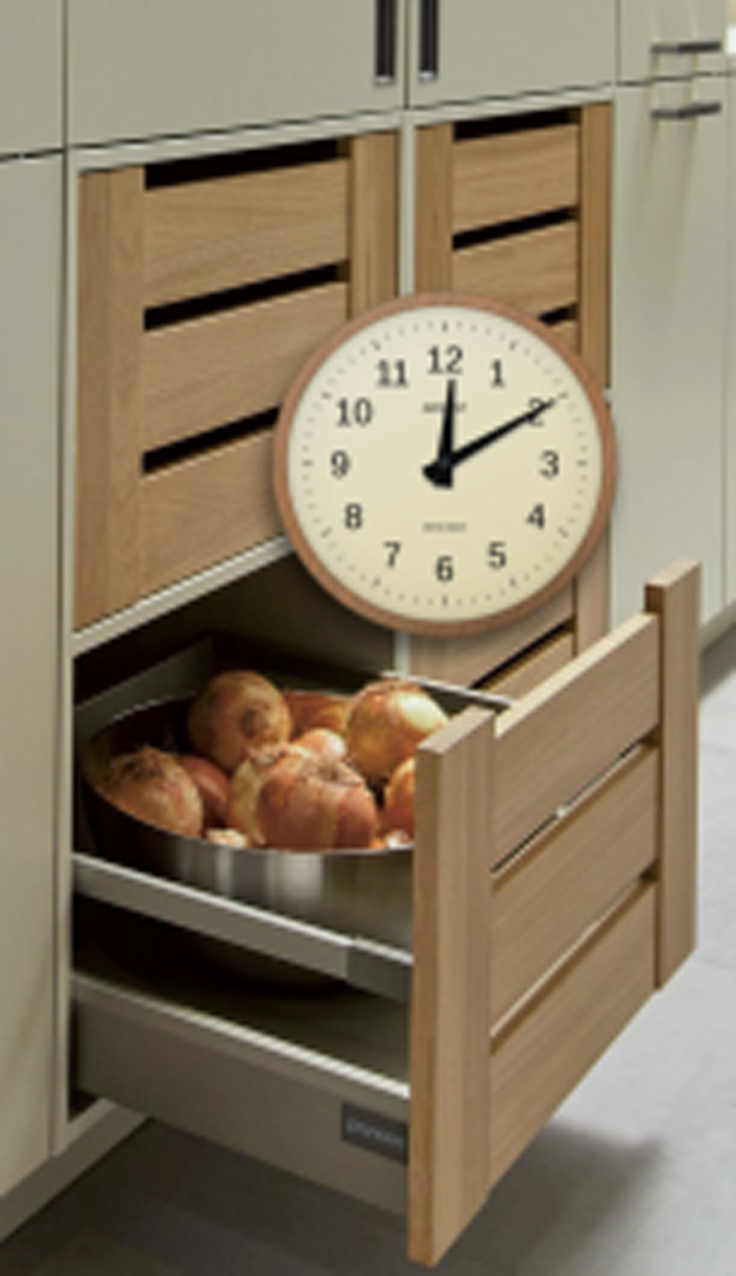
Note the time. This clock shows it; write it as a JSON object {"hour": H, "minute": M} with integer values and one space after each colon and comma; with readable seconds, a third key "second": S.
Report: {"hour": 12, "minute": 10}
